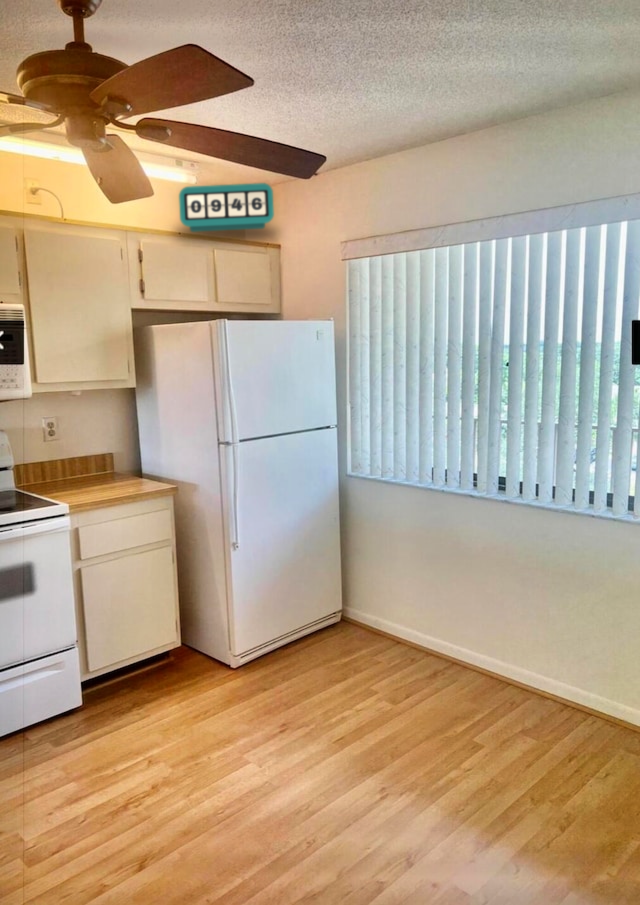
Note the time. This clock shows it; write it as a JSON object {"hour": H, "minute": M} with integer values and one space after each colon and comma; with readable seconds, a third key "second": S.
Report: {"hour": 9, "minute": 46}
